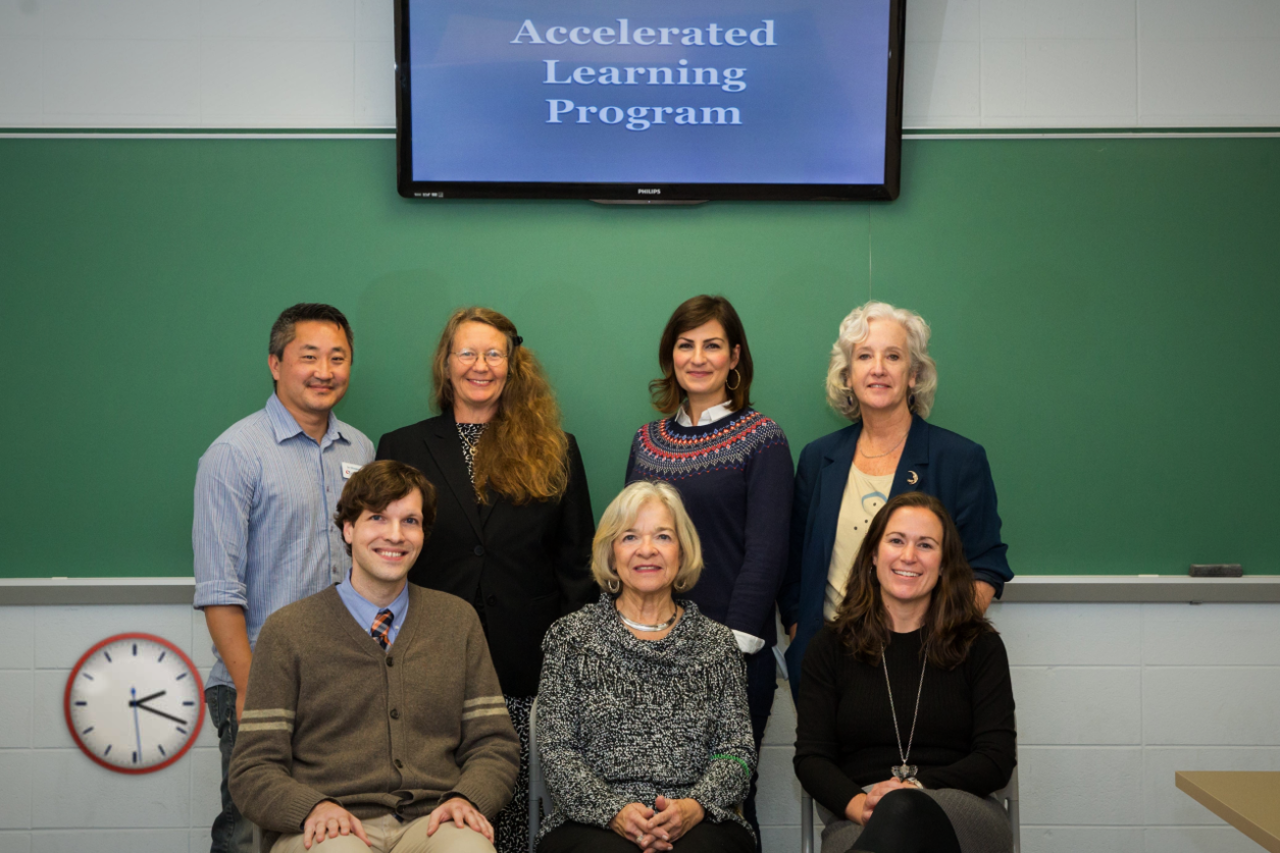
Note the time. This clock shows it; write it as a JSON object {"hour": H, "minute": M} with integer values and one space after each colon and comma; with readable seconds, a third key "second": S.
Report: {"hour": 2, "minute": 18, "second": 29}
